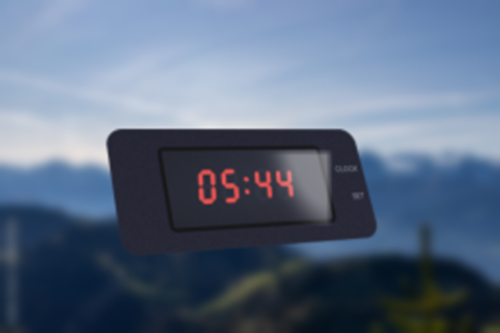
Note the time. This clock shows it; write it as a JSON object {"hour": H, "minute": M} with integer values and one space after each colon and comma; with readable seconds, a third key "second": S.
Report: {"hour": 5, "minute": 44}
